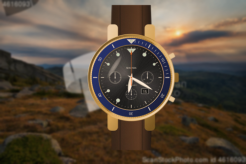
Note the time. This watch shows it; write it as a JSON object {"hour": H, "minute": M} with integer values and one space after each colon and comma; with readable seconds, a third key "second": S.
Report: {"hour": 6, "minute": 20}
